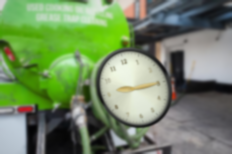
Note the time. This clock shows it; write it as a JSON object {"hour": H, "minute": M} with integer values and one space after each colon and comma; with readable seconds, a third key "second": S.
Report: {"hour": 9, "minute": 15}
